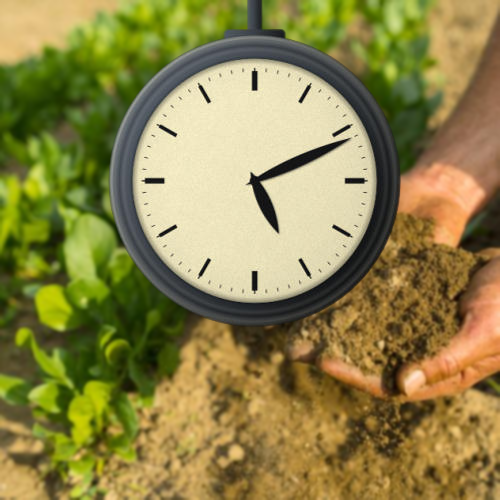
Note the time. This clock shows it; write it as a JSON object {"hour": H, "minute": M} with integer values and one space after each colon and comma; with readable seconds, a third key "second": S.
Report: {"hour": 5, "minute": 11}
